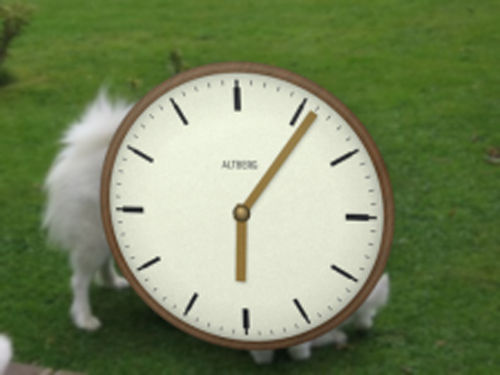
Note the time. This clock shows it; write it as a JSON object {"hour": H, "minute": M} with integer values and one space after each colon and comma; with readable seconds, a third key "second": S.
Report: {"hour": 6, "minute": 6}
